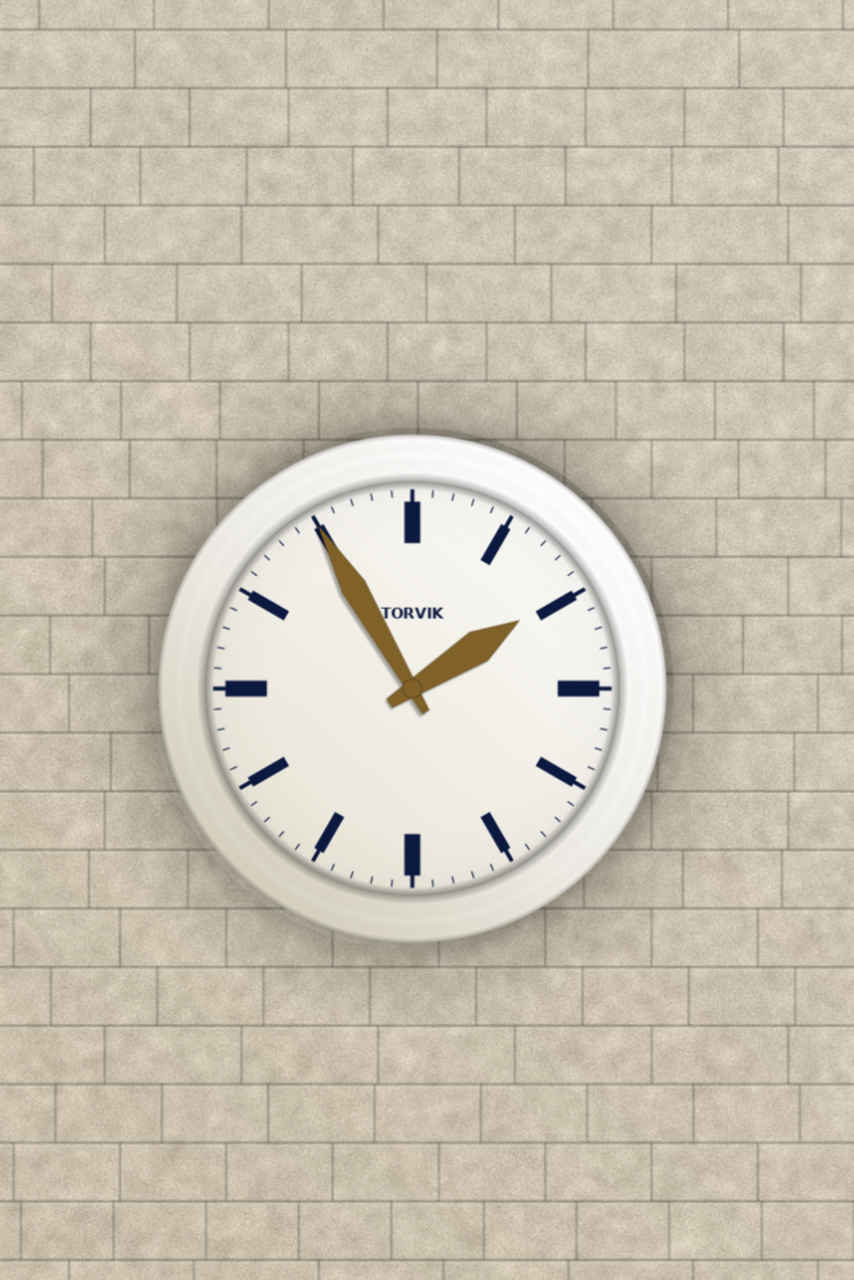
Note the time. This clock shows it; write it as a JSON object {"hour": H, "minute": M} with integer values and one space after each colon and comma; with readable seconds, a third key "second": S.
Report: {"hour": 1, "minute": 55}
